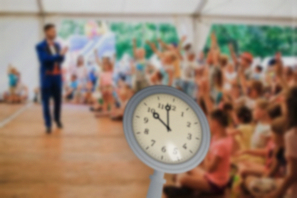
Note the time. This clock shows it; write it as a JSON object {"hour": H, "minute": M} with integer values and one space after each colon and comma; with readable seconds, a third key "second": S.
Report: {"hour": 9, "minute": 58}
